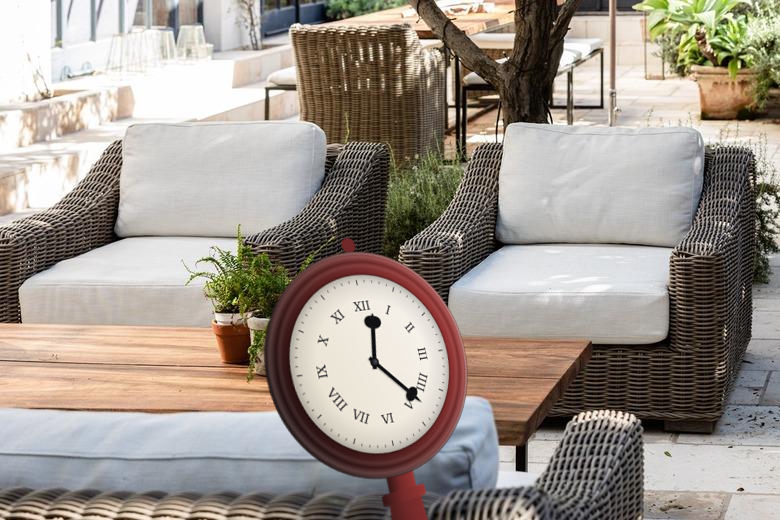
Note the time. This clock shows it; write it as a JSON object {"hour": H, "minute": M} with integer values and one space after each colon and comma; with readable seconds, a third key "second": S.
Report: {"hour": 12, "minute": 23}
